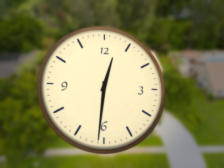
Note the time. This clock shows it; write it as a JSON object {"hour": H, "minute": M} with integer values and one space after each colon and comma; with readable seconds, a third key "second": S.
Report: {"hour": 12, "minute": 31}
